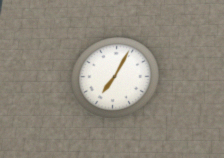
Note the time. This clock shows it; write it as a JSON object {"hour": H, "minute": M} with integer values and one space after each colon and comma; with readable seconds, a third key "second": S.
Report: {"hour": 7, "minute": 4}
